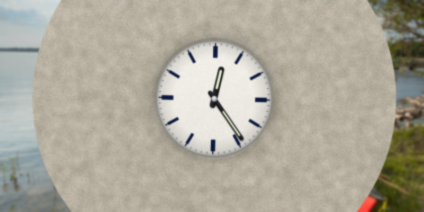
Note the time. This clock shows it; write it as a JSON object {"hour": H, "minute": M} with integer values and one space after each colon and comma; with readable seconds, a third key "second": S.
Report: {"hour": 12, "minute": 24}
